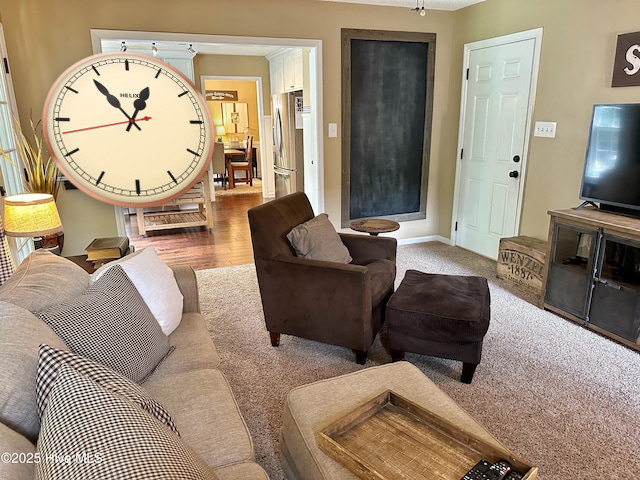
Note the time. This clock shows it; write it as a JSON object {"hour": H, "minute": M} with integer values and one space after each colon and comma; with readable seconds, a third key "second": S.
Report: {"hour": 12, "minute": 53, "second": 43}
